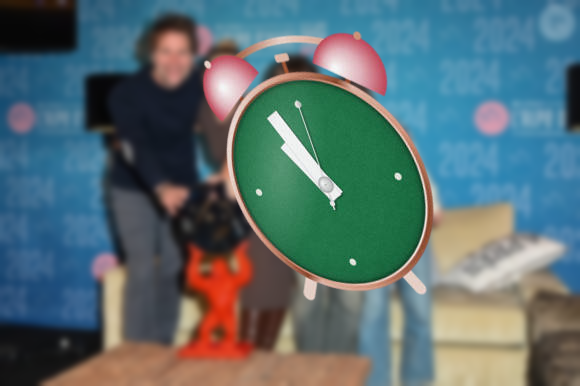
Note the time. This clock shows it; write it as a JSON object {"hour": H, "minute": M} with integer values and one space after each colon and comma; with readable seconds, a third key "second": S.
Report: {"hour": 10, "minute": 56, "second": 0}
